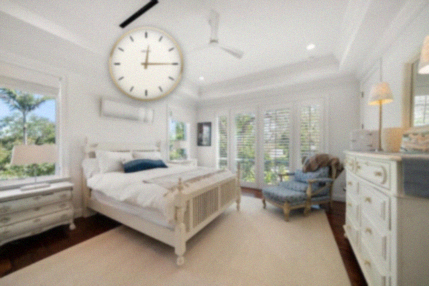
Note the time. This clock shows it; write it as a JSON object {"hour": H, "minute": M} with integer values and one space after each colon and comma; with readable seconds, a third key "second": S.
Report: {"hour": 12, "minute": 15}
